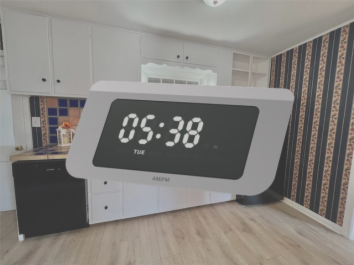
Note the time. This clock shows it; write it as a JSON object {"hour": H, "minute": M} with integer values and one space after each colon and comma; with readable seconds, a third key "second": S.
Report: {"hour": 5, "minute": 38}
